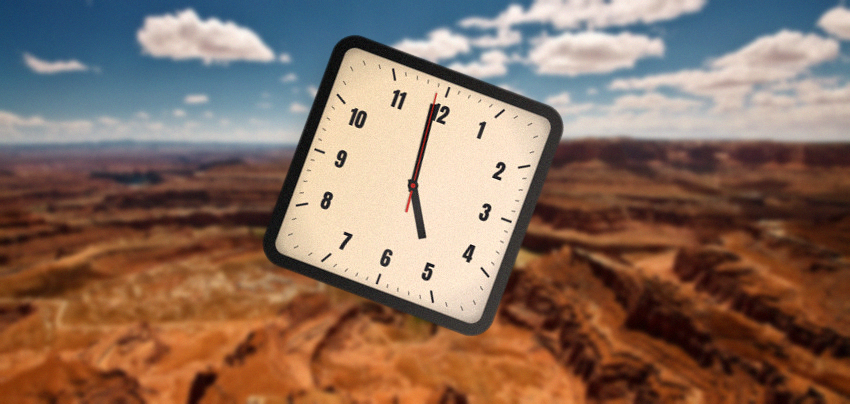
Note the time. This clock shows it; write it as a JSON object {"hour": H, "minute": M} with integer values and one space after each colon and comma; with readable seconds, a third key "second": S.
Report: {"hour": 4, "minute": 58, "second": 59}
